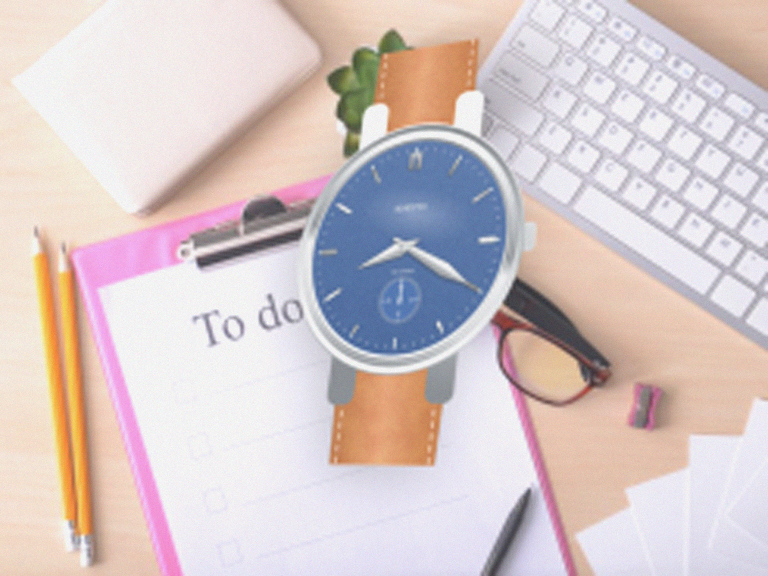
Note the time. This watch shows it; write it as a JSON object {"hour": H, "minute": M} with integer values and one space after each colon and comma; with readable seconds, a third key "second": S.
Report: {"hour": 8, "minute": 20}
